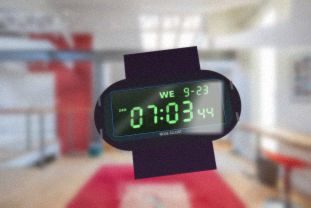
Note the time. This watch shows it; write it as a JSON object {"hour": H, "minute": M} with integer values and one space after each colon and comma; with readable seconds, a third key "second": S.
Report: {"hour": 7, "minute": 3, "second": 44}
